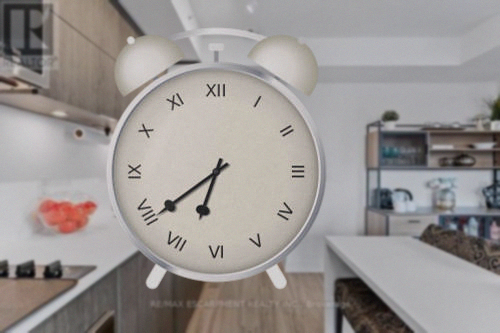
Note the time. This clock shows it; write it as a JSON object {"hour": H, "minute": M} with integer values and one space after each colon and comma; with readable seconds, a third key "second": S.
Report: {"hour": 6, "minute": 39}
